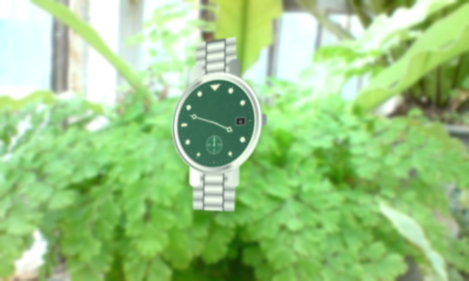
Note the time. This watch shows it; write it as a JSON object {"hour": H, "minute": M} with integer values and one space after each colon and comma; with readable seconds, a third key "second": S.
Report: {"hour": 3, "minute": 48}
